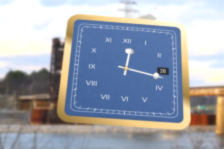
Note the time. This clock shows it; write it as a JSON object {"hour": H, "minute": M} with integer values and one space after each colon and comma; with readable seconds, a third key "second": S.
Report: {"hour": 12, "minute": 17}
